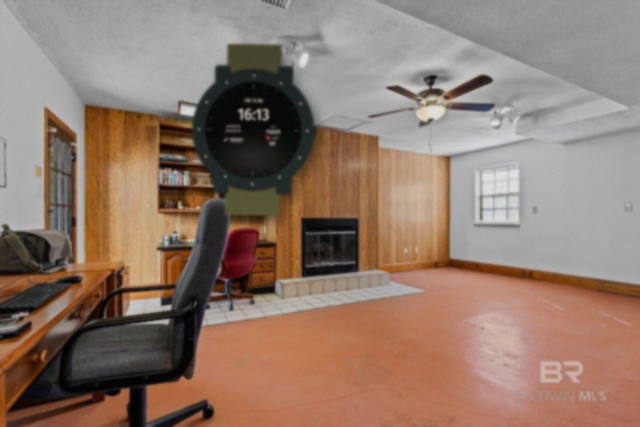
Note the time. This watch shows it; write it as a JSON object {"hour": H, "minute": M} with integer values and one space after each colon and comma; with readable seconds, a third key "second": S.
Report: {"hour": 16, "minute": 13}
